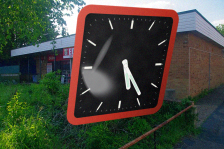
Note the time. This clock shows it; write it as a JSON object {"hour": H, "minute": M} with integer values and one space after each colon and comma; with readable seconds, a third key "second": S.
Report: {"hour": 5, "minute": 24}
